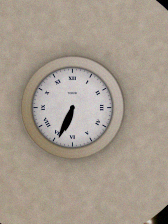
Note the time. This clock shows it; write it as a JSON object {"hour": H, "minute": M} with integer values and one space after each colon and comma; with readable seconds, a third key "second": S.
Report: {"hour": 6, "minute": 34}
